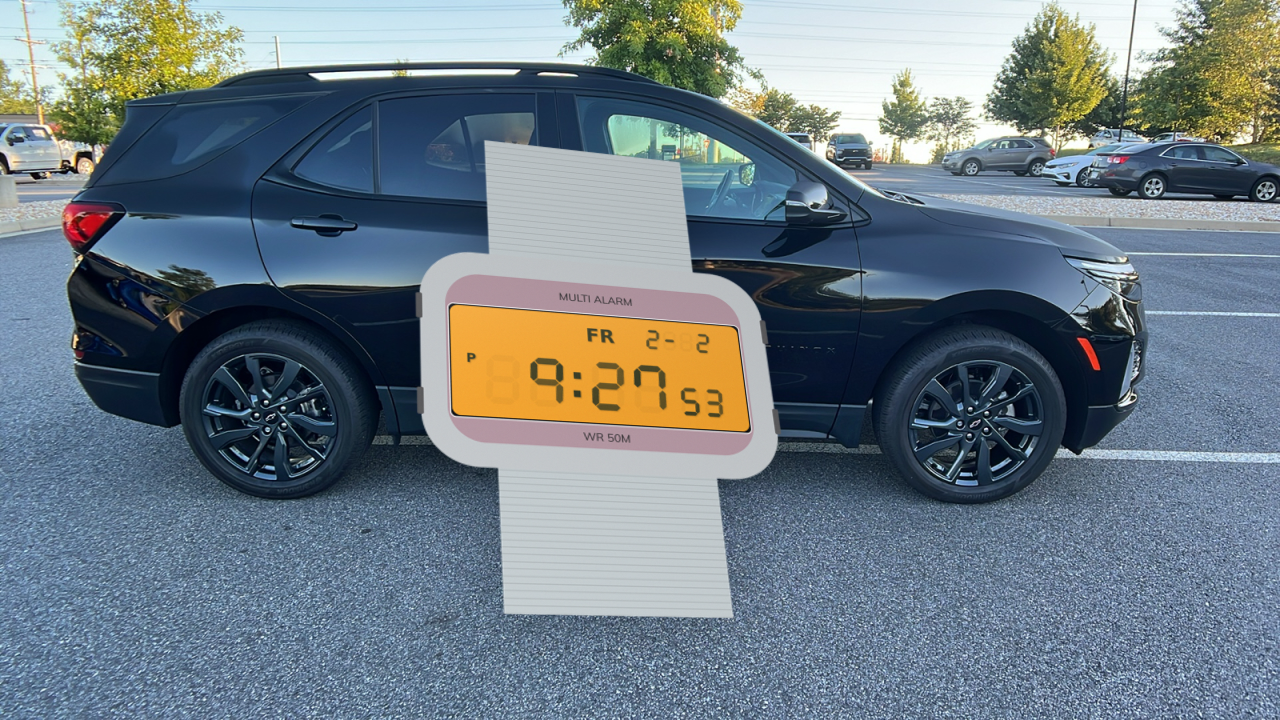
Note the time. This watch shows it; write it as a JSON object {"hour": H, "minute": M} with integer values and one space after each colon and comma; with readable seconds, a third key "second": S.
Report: {"hour": 9, "minute": 27, "second": 53}
